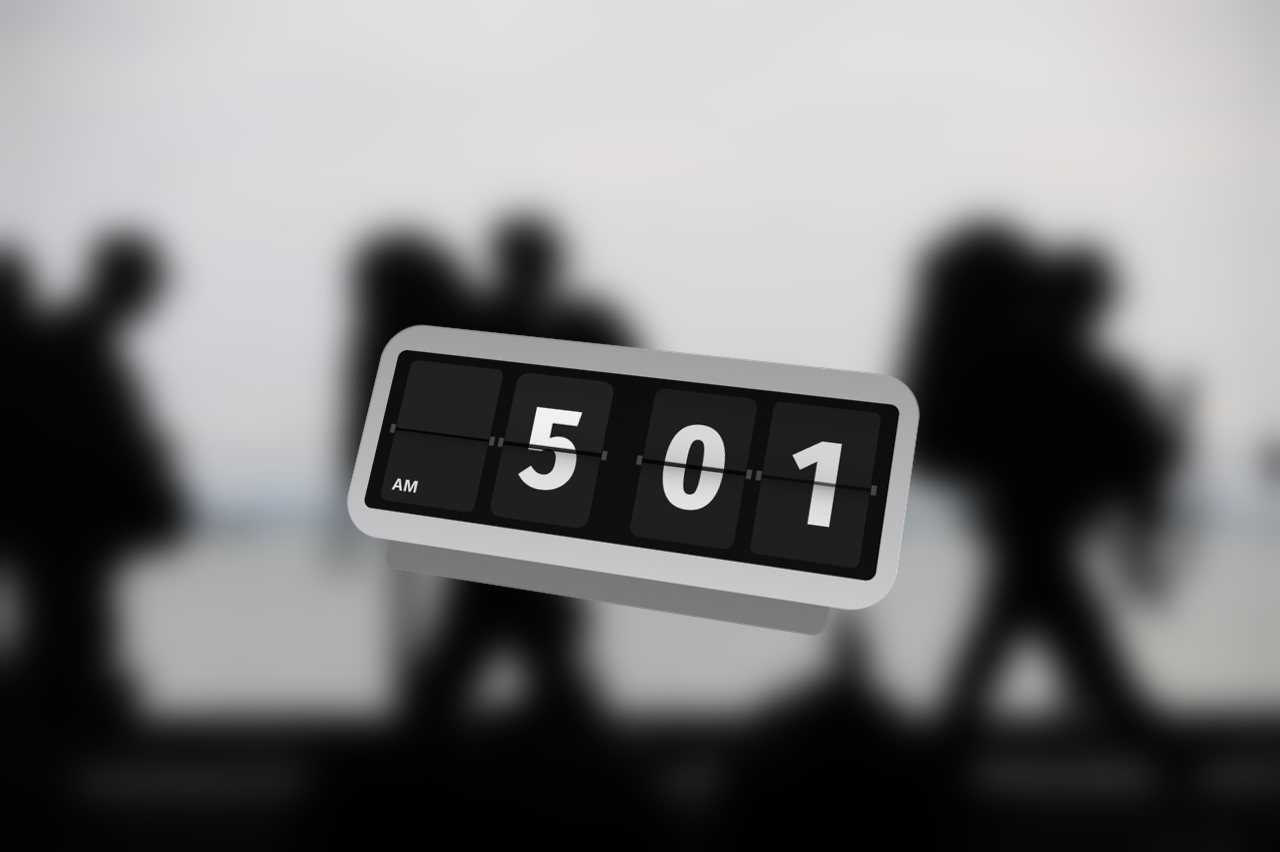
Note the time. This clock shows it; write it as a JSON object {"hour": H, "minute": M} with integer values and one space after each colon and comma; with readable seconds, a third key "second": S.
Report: {"hour": 5, "minute": 1}
